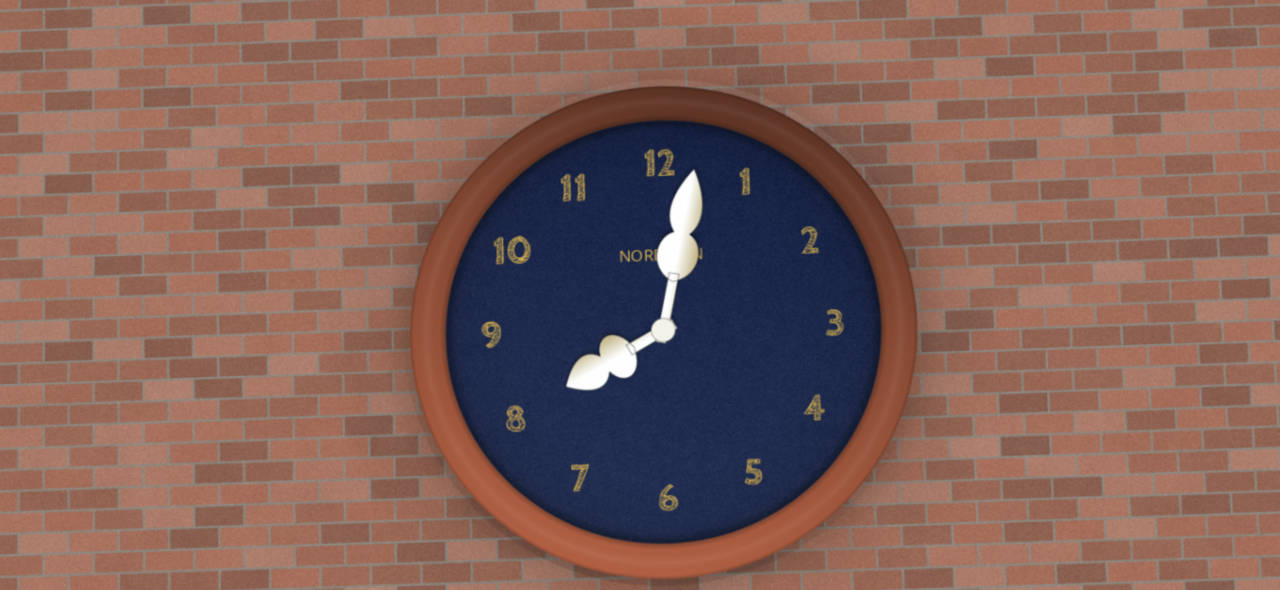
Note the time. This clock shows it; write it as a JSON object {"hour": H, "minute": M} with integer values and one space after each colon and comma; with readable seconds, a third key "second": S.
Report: {"hour": 8, "minute": 2}
